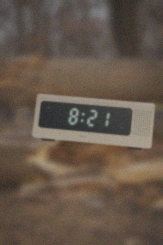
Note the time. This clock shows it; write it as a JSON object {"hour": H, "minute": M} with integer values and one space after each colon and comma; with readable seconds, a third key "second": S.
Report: {"hour": 8, "minute": 21}
